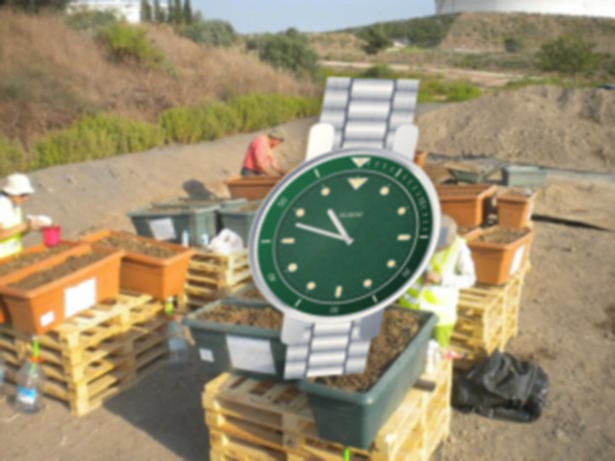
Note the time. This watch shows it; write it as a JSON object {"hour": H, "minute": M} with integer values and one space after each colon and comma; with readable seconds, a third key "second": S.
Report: {"hour": 10, "minute": 48}
